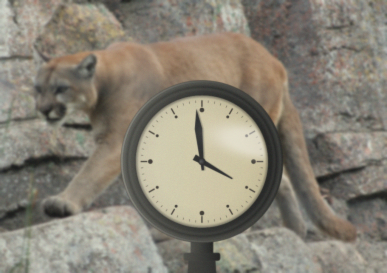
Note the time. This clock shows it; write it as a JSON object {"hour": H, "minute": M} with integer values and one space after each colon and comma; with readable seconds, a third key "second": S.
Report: {"hour": 3, "minute": 59}
